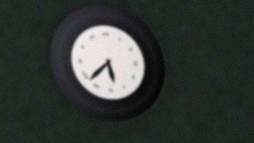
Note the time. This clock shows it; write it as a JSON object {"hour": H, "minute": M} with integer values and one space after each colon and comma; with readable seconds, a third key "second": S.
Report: {"hour": 5, "minute": 38}
